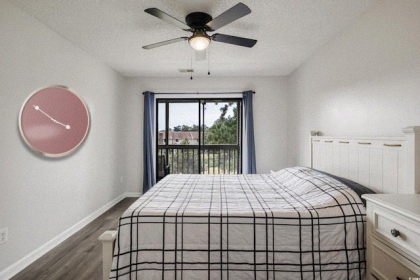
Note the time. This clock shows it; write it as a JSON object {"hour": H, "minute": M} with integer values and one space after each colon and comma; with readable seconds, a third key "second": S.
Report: {"hour": 3, "minute": 51}
